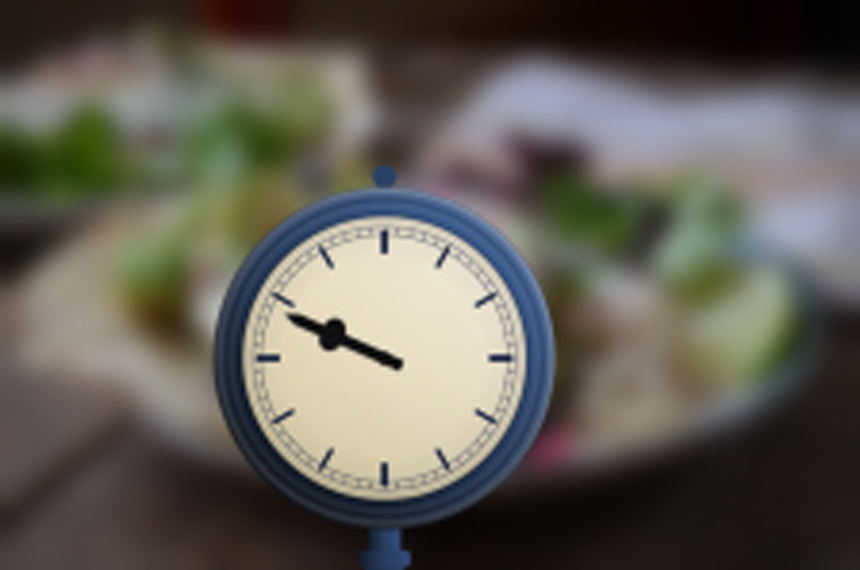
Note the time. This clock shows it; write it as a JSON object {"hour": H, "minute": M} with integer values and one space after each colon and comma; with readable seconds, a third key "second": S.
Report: {"hour": 9, "minute": 49}
